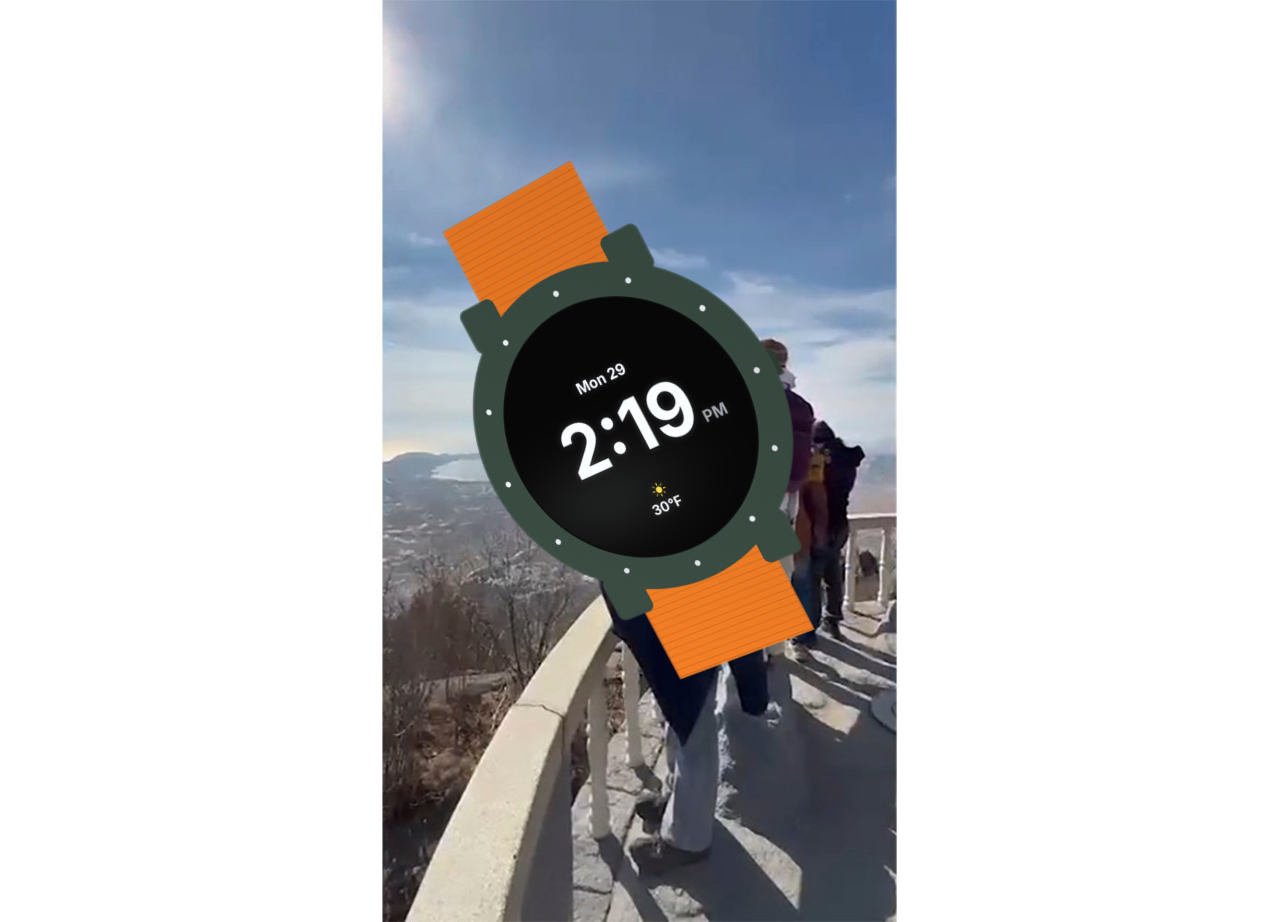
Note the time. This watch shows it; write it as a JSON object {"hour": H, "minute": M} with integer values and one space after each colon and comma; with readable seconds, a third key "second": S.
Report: {"hour": 2, "minute": 19}
